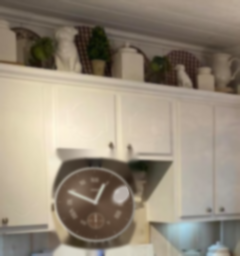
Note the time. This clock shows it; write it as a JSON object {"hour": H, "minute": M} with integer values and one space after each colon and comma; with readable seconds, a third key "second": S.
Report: {"hour": 12, "minute": 49}
